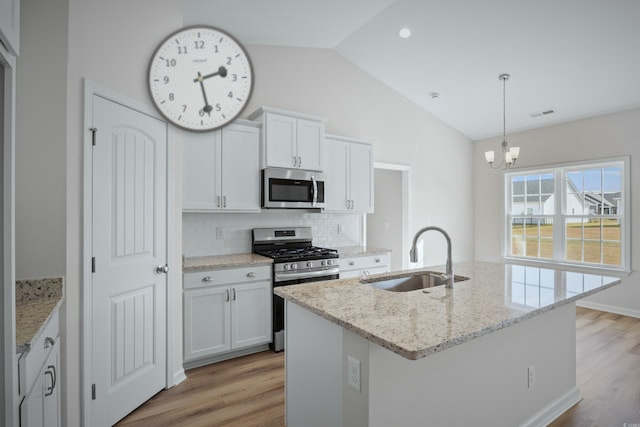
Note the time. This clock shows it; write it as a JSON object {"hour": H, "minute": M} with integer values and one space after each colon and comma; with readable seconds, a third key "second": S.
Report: {"hour": 2, "minute": 28}
